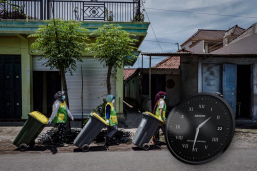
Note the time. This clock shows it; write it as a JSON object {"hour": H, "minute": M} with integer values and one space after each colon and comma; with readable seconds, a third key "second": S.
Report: {"hour": 1, "minute": 31}
